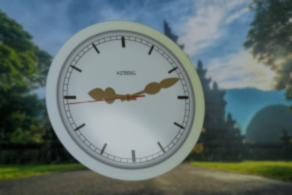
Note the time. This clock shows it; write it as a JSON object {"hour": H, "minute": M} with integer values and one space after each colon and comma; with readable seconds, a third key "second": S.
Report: {"hour": 9, "minute": 11, "second": 44}
